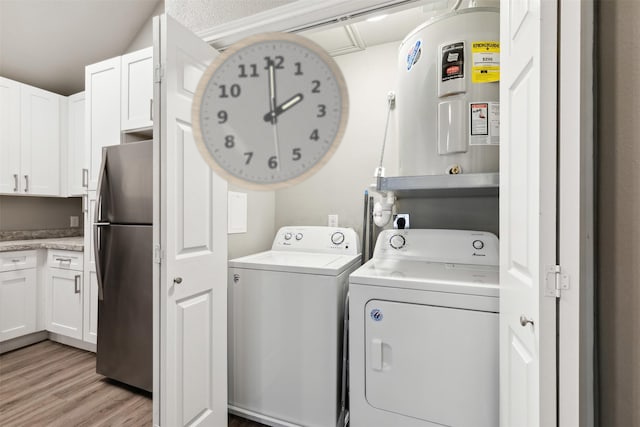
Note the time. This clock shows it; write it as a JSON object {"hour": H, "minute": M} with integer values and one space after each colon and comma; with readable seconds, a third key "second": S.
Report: {"hour": 1, "minute": 59, "second": 29}
